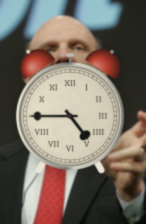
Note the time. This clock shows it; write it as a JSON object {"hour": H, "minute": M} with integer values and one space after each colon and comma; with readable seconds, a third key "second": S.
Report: {"hour": 4, "minute": 45}
